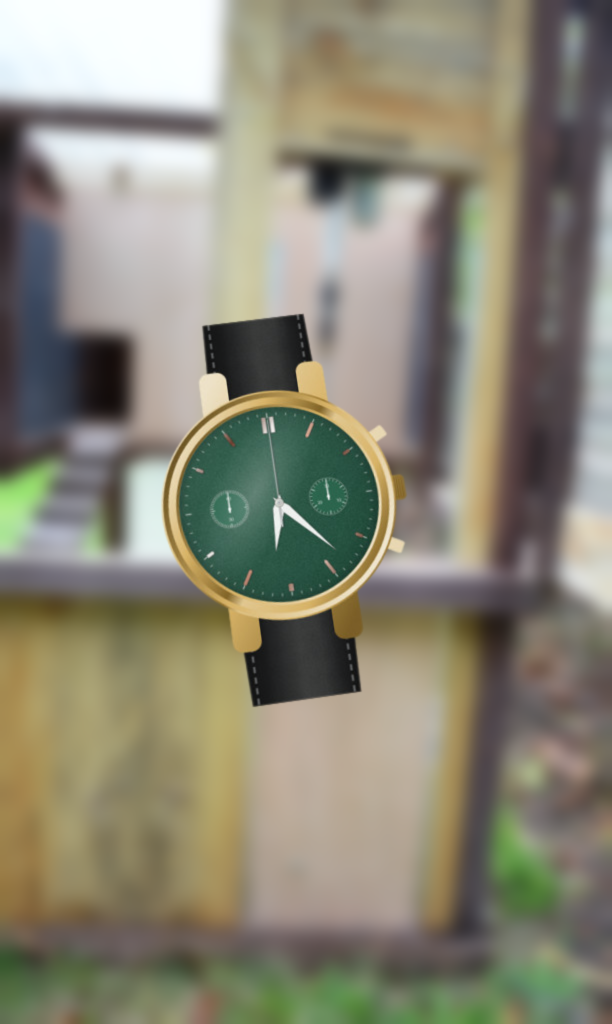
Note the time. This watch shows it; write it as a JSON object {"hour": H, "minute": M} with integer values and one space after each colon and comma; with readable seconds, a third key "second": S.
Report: {"hour": 6, "minute": 23}
